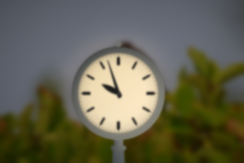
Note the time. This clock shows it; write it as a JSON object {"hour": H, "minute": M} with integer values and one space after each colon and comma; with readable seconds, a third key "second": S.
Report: {"hour": 9, "minute": 57}
